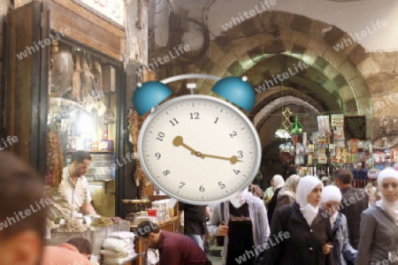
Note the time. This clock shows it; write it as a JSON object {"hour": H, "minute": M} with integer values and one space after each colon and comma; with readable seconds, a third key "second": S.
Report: {"hour": 10, "minute": 17}
